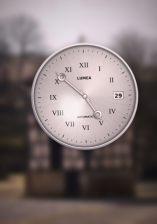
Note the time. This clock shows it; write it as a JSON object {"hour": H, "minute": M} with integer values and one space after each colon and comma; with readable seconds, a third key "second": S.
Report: {"hour": 4, "minute": 52}
